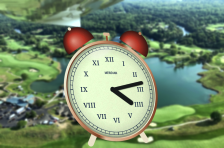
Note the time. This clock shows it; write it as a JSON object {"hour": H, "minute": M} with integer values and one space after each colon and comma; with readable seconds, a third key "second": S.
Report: {"hour": 4, "minute": 13}
